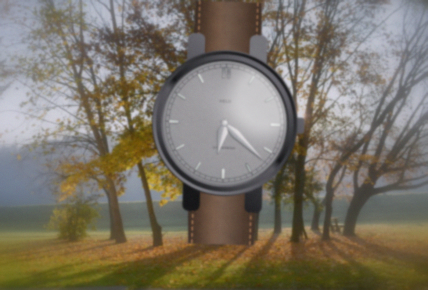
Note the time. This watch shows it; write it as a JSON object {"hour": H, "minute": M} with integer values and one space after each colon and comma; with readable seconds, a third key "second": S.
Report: {"hour": 6, "minute": 22}
